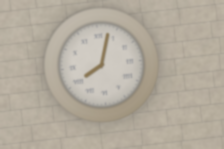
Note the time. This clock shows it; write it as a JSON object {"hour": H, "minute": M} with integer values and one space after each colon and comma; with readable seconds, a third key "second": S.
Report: {"hour": 8, "minute": 3}
